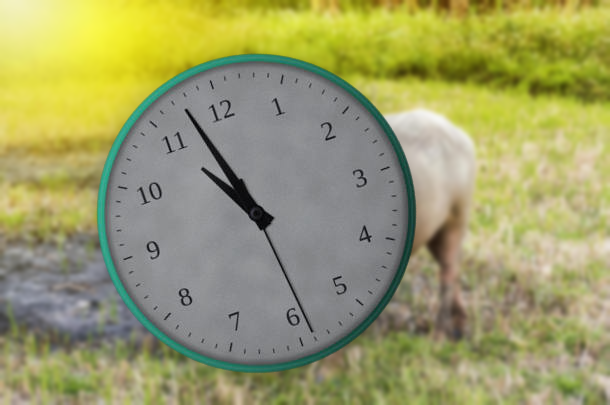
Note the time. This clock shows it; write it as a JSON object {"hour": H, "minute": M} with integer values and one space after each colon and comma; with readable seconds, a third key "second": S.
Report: {"hour": 10, "minute": 57, "second": 29}
